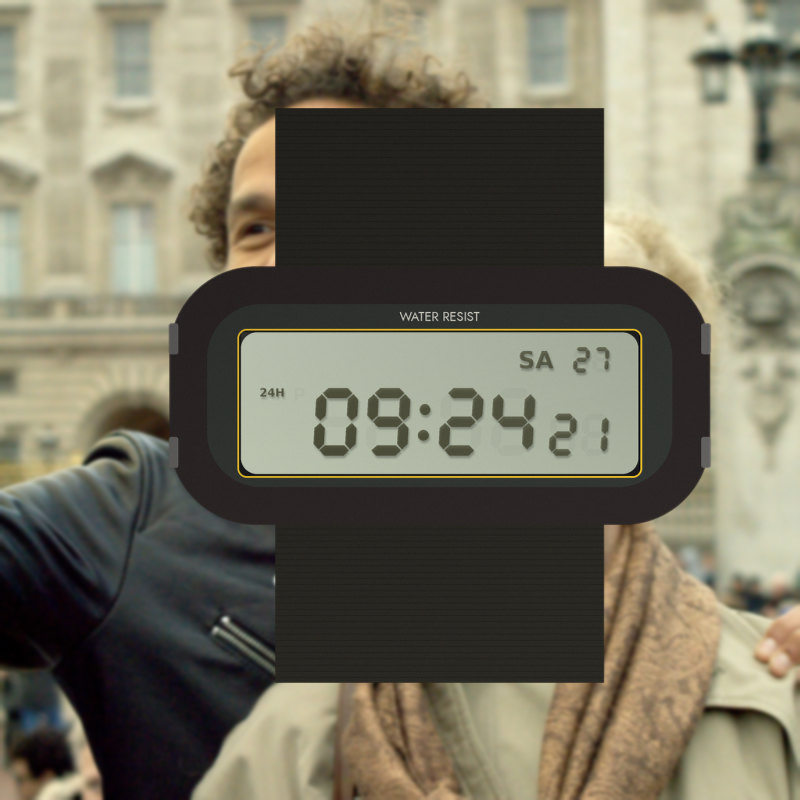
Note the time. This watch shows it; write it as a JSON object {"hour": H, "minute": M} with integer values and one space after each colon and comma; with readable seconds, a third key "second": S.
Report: {"hour": 9, "minute": 24, "second": 21}
